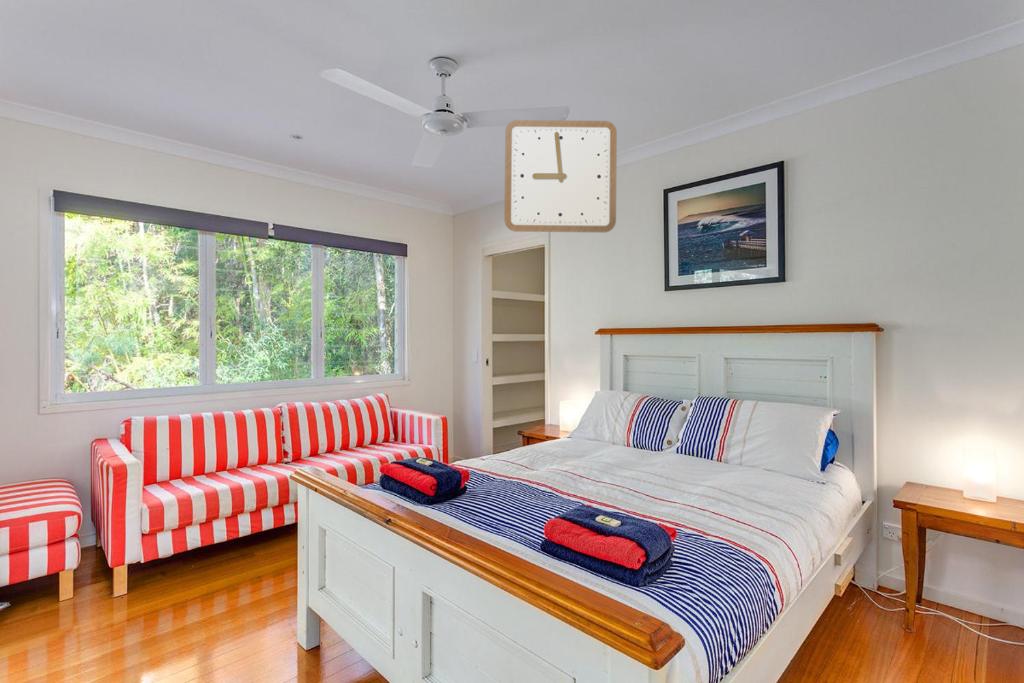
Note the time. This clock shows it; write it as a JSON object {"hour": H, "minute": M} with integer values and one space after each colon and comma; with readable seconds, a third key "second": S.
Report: {"hour": 8, "minute": 59}
